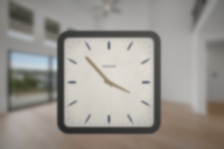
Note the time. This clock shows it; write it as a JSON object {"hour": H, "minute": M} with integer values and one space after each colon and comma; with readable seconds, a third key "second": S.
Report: {"hour": 3, "minute": 53}
